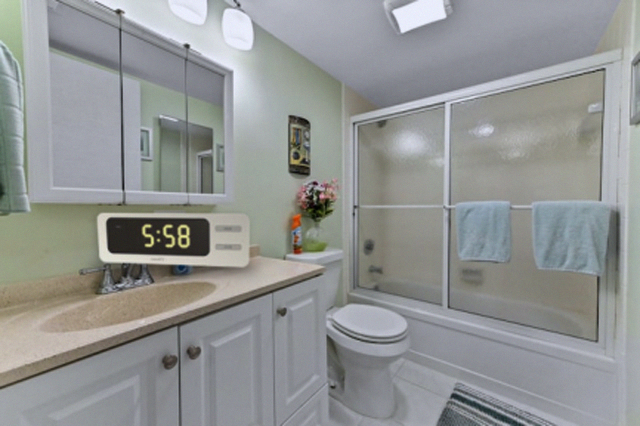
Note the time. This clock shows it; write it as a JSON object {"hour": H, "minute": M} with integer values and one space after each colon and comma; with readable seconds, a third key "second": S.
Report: {"hour": 5, "minute": 58}
